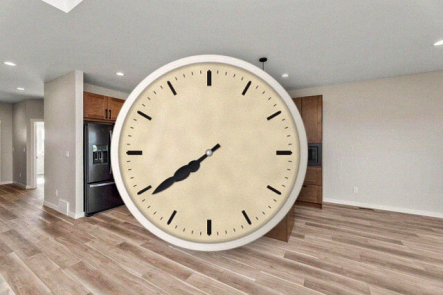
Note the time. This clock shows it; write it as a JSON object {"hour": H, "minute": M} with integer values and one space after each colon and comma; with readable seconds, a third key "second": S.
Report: {"hour": 7, "minute": 39}
